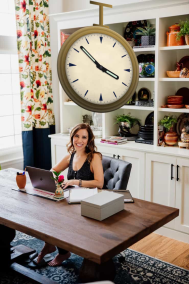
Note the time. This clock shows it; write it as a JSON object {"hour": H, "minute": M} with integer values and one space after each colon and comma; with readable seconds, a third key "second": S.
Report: {"hour": 3, "minute": 52}
